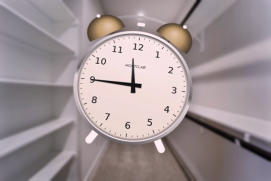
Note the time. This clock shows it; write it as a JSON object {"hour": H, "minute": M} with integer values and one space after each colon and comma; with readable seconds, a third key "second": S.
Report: {"hour": 11, "minute": 45}
